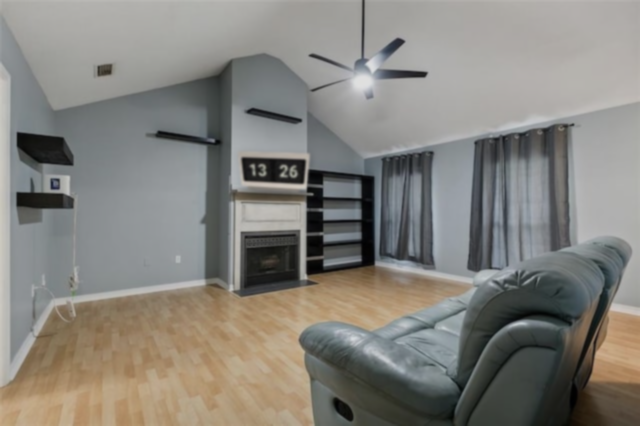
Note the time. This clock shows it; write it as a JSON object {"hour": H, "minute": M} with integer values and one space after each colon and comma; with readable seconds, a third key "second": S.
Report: {"hour": 13, "minute": 26}
